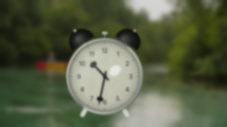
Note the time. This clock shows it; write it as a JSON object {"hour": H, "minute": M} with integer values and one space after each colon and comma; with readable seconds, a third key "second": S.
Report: {"hour": 10, "minute": 32}
